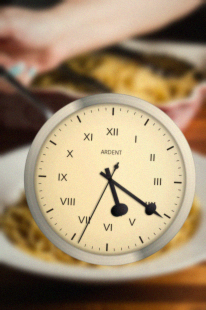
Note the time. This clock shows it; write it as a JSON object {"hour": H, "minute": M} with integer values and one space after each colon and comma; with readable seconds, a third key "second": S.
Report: {"hour": 5, "minute": 20, "second": 34}
